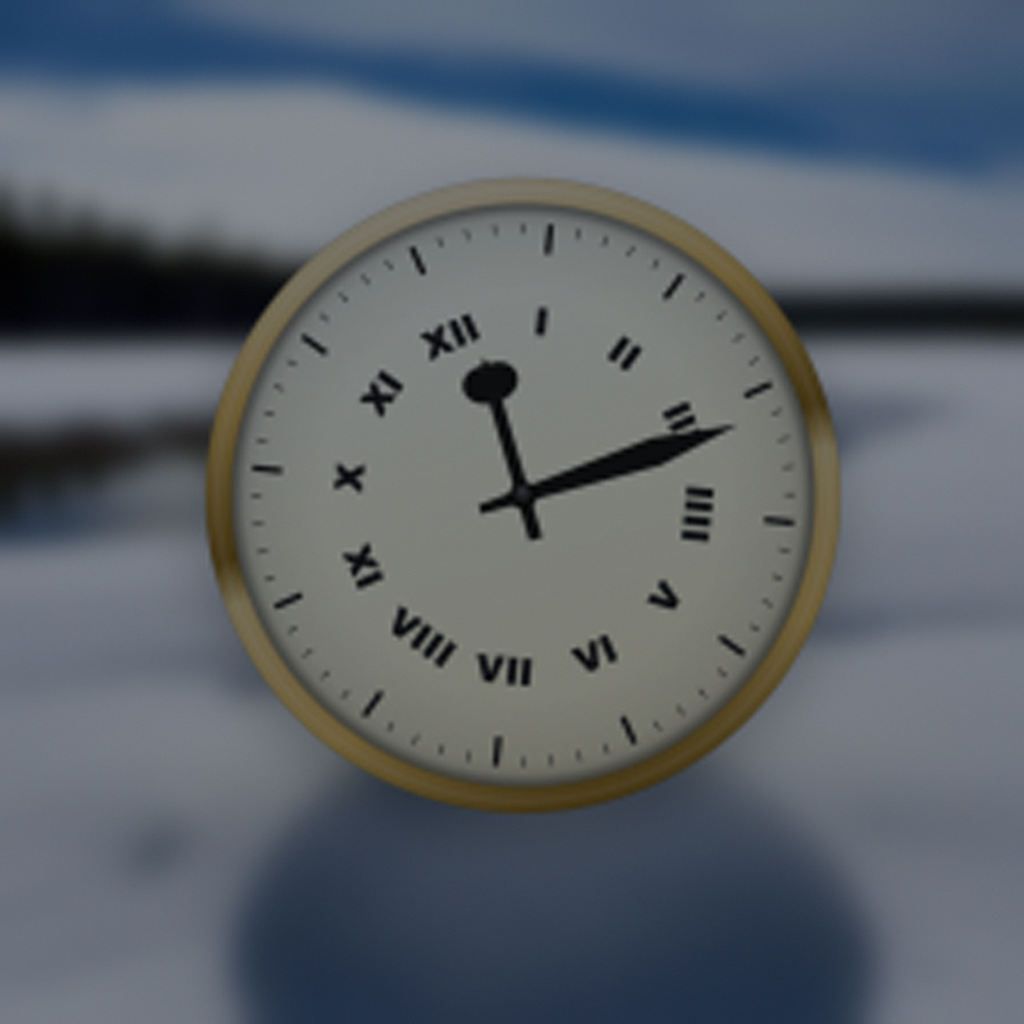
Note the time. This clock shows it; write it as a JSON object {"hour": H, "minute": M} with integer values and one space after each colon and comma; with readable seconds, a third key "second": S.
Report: {"hour": 12, "minute": 16}
